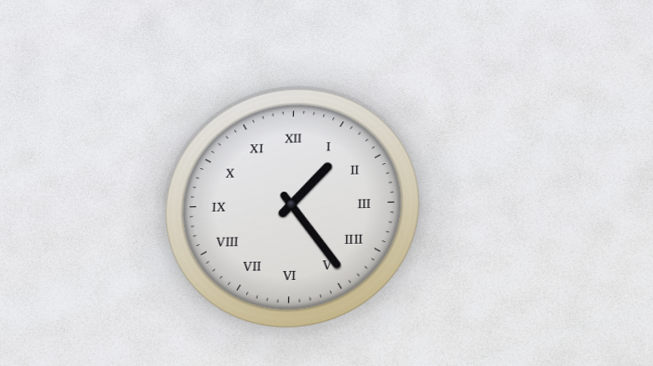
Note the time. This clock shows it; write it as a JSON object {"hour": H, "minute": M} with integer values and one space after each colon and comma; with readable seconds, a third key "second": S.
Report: {"hour": 1, "minute": 24}
